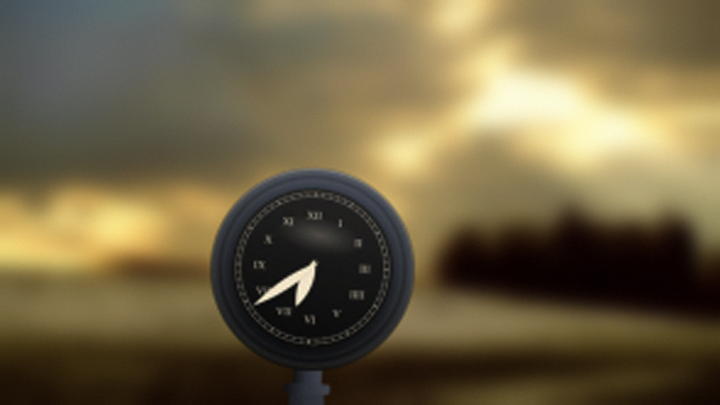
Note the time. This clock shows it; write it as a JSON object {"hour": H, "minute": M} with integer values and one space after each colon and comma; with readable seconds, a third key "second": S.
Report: {"hour": 6, "minute": 39}
